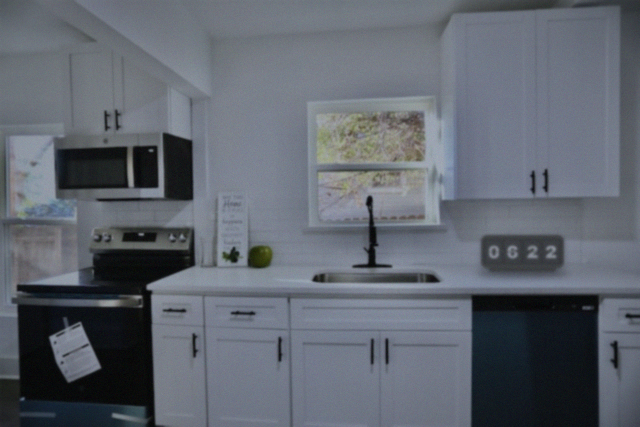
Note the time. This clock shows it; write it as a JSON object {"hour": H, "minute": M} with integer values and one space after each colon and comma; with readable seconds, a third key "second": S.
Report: {"hour": 6, "minute": 22}
